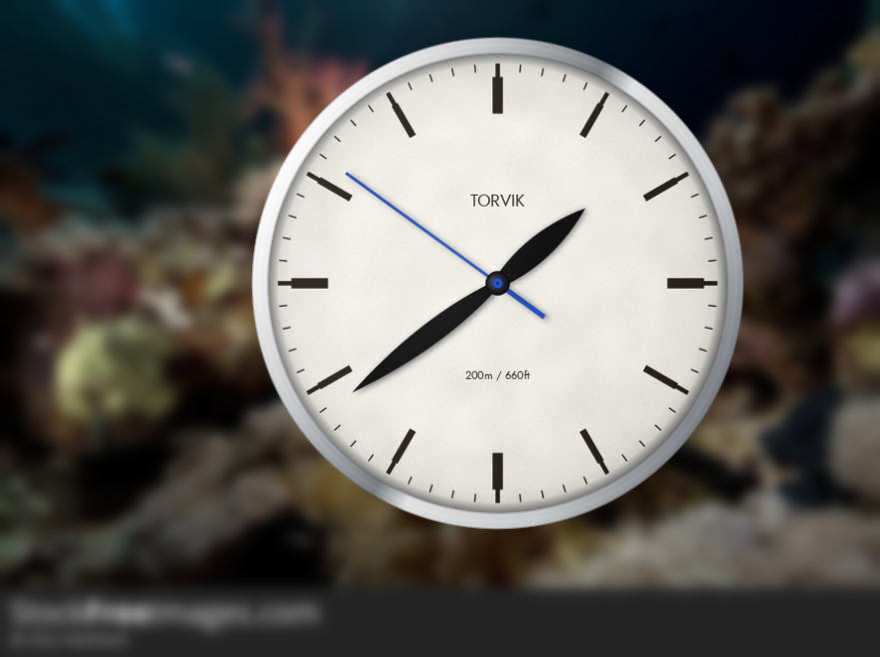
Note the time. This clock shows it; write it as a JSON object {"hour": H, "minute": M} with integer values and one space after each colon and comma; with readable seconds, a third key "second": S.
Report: {"hour": 1, "minute": 38, "second": 51}
